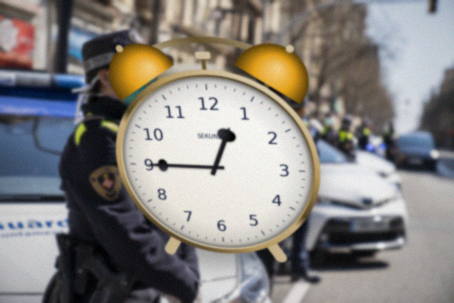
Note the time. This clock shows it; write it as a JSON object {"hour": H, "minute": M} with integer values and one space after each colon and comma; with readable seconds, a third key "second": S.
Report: {"hour": 12, "minute": 45}
